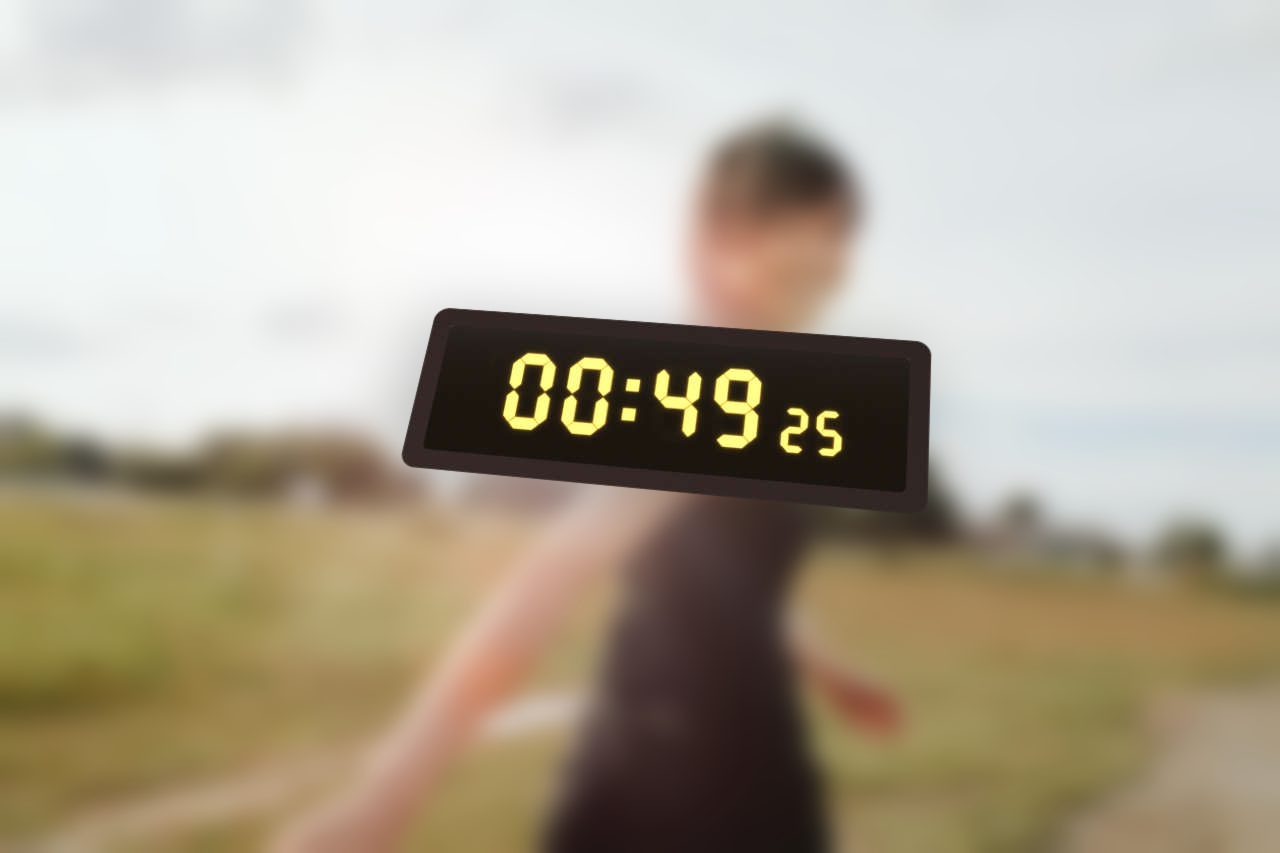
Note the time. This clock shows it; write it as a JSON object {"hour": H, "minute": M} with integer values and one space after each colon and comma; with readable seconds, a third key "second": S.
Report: {"hour": 0, "minute": 49, "second": 25}
